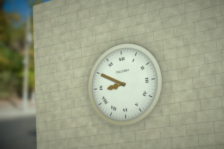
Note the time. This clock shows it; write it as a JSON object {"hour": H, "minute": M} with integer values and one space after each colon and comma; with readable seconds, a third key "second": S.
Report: {"hour": 8, "minute": 50}
